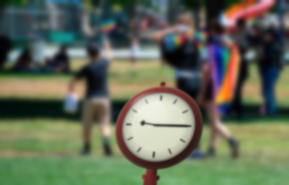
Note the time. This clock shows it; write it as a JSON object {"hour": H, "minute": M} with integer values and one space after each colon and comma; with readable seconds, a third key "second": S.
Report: {"hour": 9, "minute": 15}
